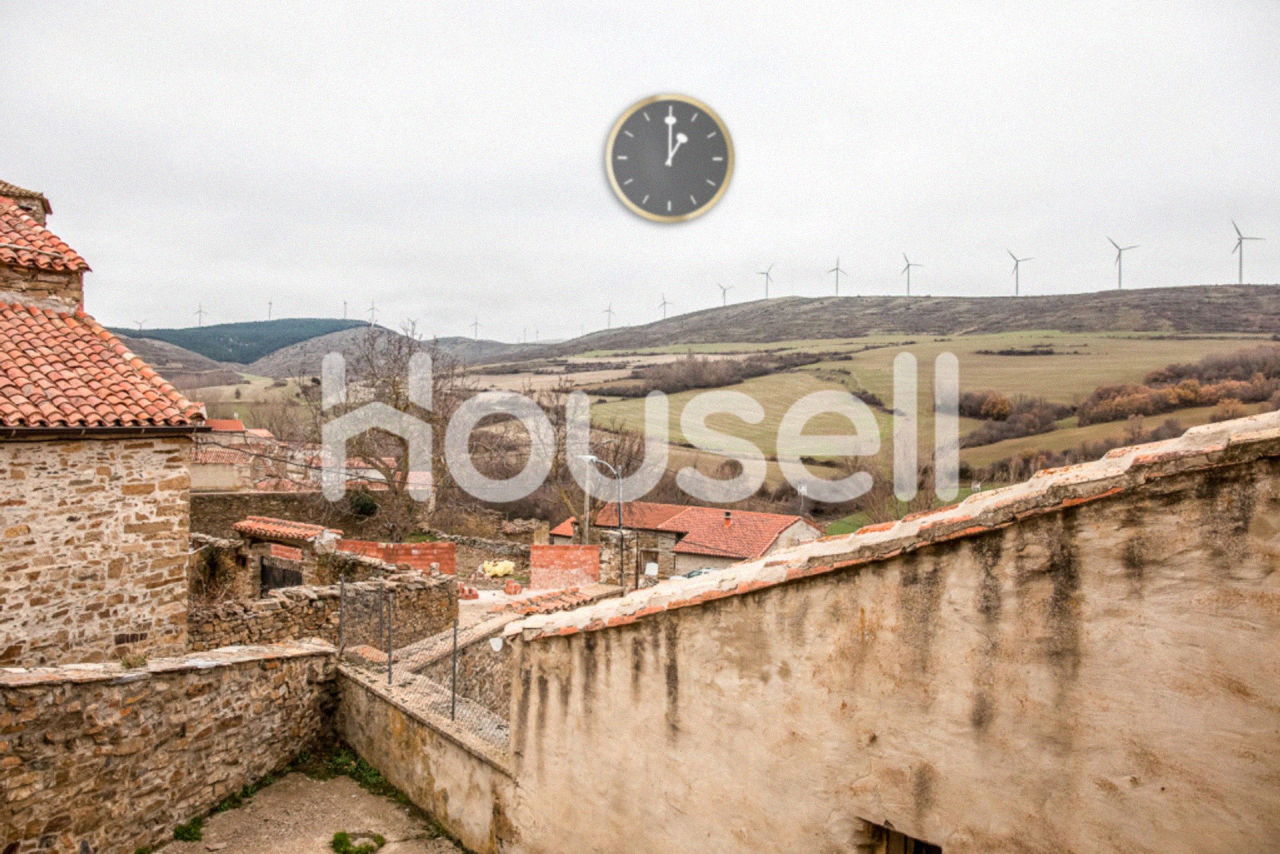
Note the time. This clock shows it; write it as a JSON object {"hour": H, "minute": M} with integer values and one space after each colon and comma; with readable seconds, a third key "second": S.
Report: {"hour": 1, "minute": 0}
